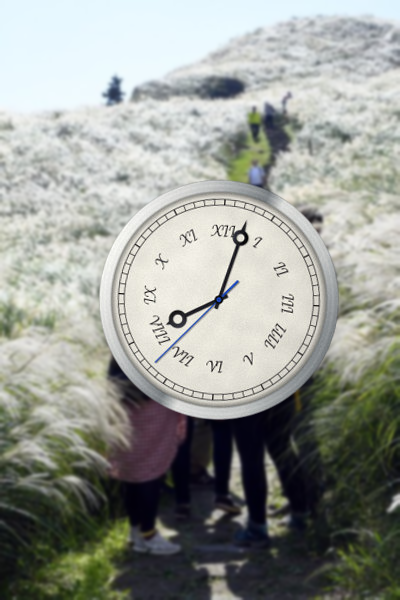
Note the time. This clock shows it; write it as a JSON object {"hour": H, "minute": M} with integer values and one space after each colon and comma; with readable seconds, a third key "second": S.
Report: {"hour": 8, "minute": 2, "second": 37}
